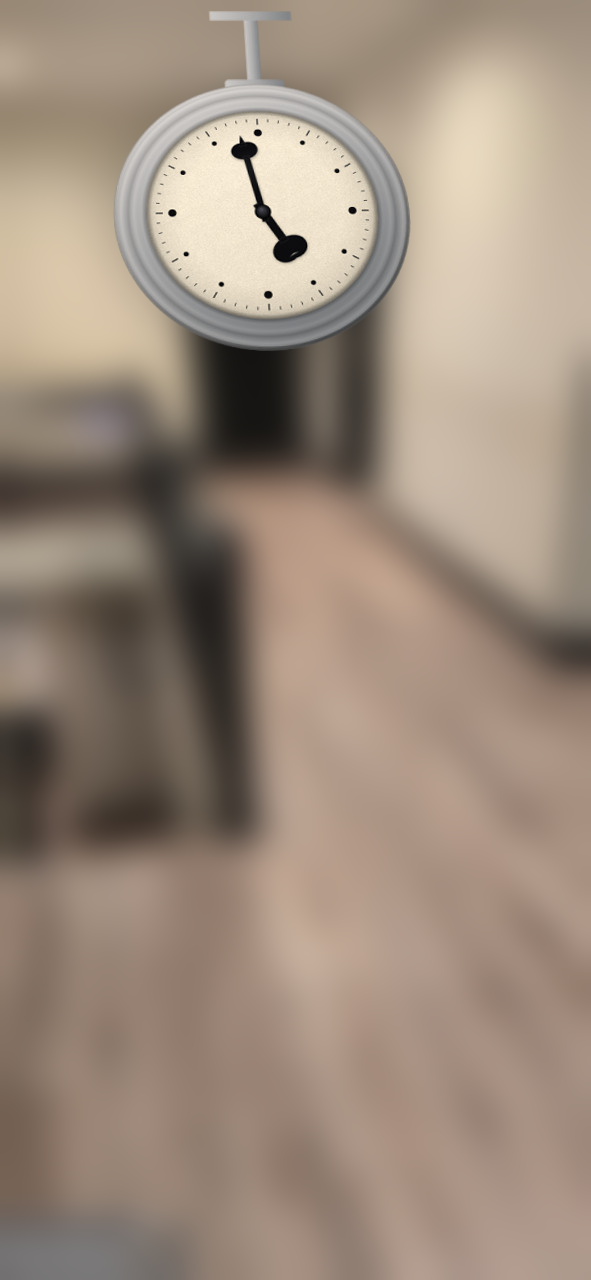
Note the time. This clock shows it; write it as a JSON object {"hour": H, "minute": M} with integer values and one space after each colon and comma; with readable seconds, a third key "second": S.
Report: {"hour": 4, "minute": 58}
